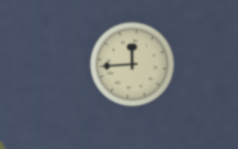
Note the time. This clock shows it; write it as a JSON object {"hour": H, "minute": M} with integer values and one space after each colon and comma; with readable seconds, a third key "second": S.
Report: {"hour": 11, "minute": 43}
